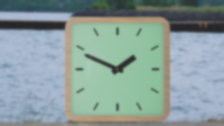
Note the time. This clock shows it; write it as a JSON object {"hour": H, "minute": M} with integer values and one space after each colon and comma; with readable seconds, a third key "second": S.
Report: {"hour": 1, "minute": 49}
